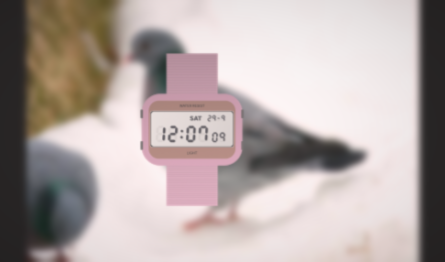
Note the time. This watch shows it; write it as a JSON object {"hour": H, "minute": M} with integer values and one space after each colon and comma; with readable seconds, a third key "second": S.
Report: {"hour": 12, "minute": 7, "second": 9}
